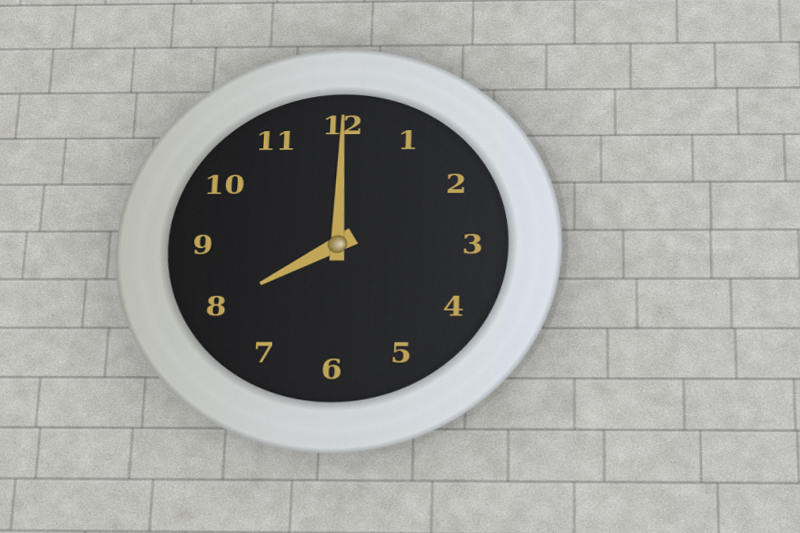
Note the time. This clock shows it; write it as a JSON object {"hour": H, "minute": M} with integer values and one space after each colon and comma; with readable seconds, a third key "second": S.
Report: {"hour": 8, "minute": 0}
